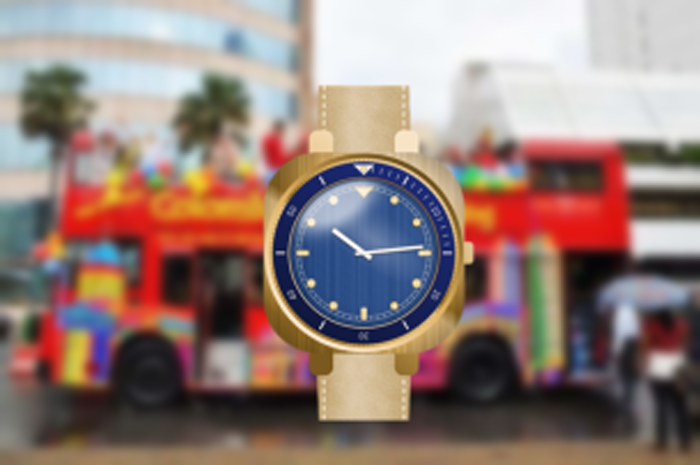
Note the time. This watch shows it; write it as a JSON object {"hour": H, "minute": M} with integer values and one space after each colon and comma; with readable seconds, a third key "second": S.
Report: {"hour": 10, "minute": 14}
